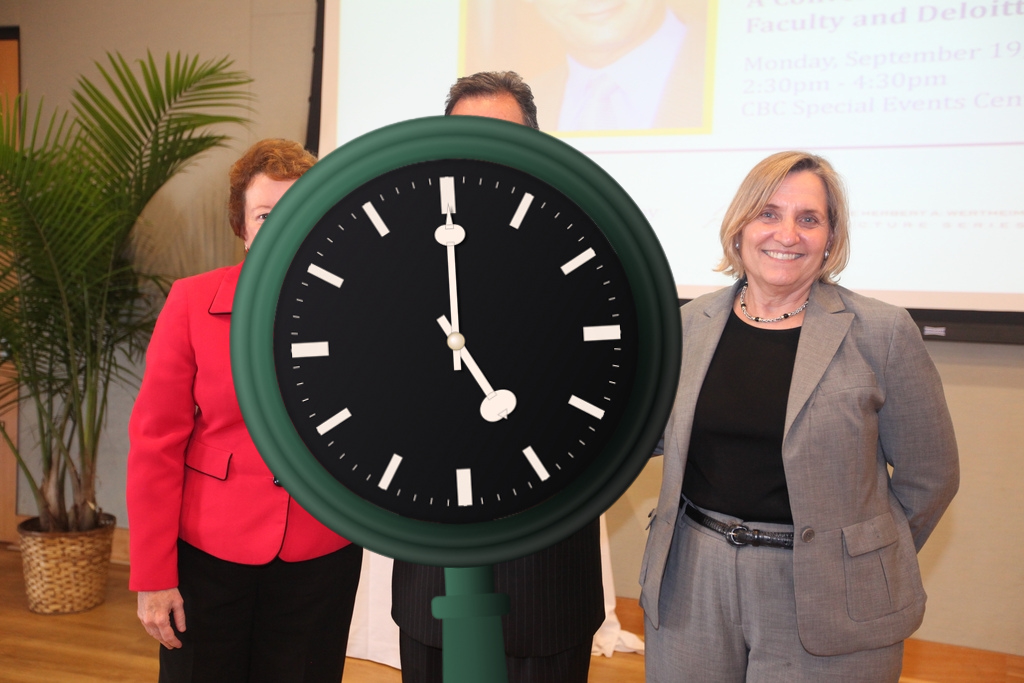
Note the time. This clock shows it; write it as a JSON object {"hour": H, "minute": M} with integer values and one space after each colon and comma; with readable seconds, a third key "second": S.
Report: {"hour": 5, "minute": 0}
